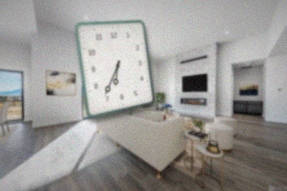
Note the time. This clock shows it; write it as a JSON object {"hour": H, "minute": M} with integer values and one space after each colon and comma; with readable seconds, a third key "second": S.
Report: {"hour": 6, "minute": 36}
